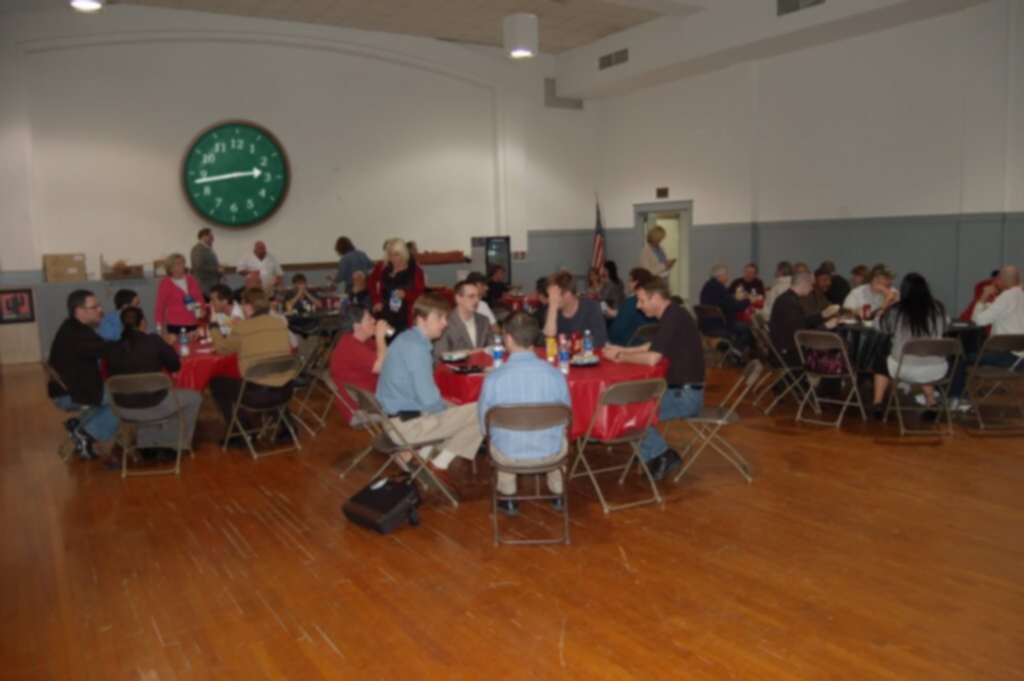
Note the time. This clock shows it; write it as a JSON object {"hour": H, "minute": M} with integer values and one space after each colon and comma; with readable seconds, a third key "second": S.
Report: {"hour": 2, "minute": 43}
